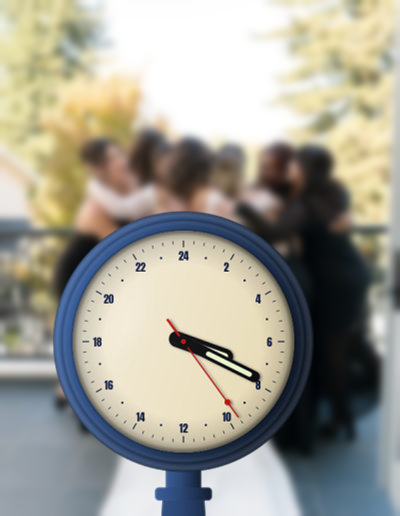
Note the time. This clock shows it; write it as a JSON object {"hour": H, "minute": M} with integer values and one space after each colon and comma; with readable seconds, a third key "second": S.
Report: {"hour": 7, "minute": 19, "second": 24}
